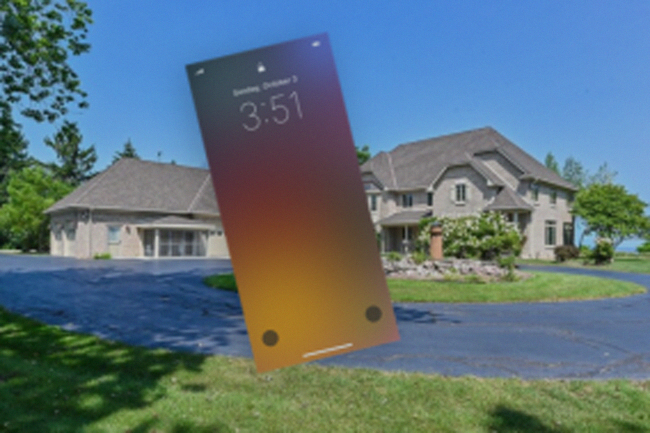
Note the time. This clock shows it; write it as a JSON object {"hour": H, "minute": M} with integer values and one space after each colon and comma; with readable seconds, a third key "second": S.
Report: {"hour": 3, "minute": 51}
